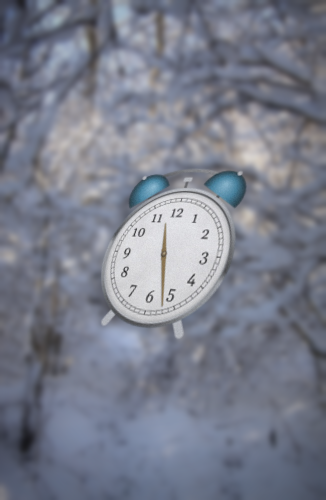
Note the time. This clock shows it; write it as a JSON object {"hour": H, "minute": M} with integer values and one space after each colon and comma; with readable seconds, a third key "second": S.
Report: {"hour": 11, "minute": 27}
